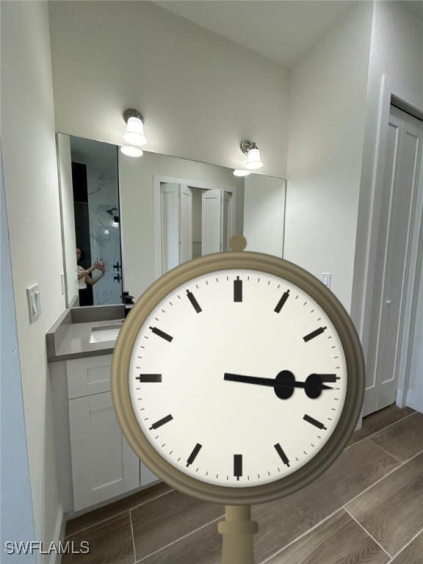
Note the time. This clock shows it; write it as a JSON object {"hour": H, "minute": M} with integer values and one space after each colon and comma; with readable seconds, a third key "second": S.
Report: {"hour": 3, "minute": 16}
